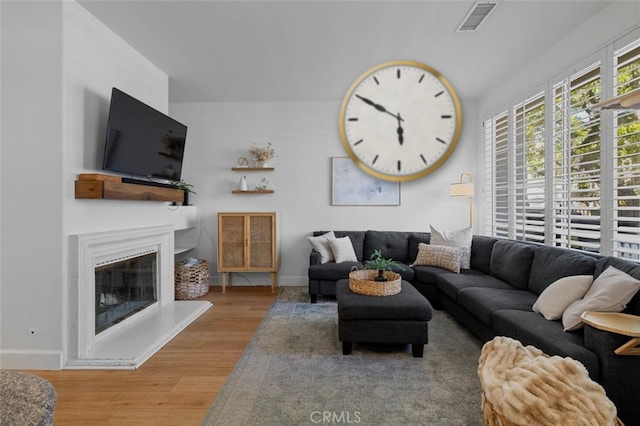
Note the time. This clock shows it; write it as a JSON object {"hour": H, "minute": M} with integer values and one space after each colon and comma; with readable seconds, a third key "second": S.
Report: {"hour": 5, "minute": 50}
